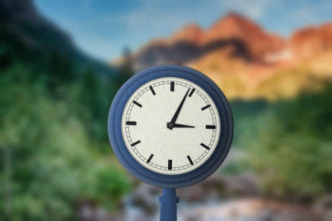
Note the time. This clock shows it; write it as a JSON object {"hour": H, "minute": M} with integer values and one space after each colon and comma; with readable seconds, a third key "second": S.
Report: {"hour": 3, "minute": 4}
